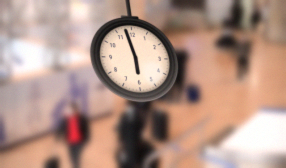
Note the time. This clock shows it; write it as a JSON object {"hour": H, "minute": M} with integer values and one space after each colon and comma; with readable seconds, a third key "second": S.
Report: {"hour": 5, "minute": 58}
